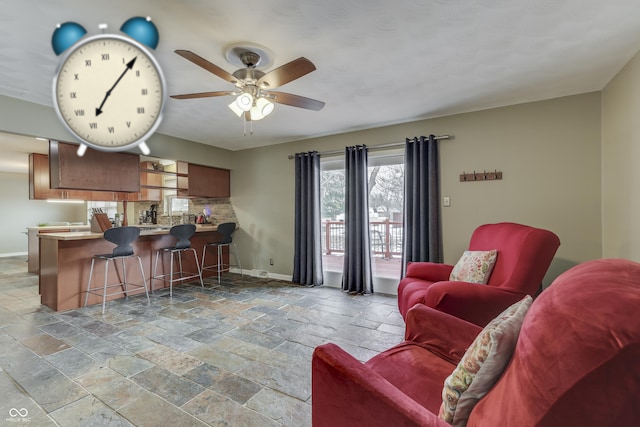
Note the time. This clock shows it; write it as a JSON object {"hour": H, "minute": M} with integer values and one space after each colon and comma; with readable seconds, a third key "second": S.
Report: {"hour": 7, "minute": 7}
